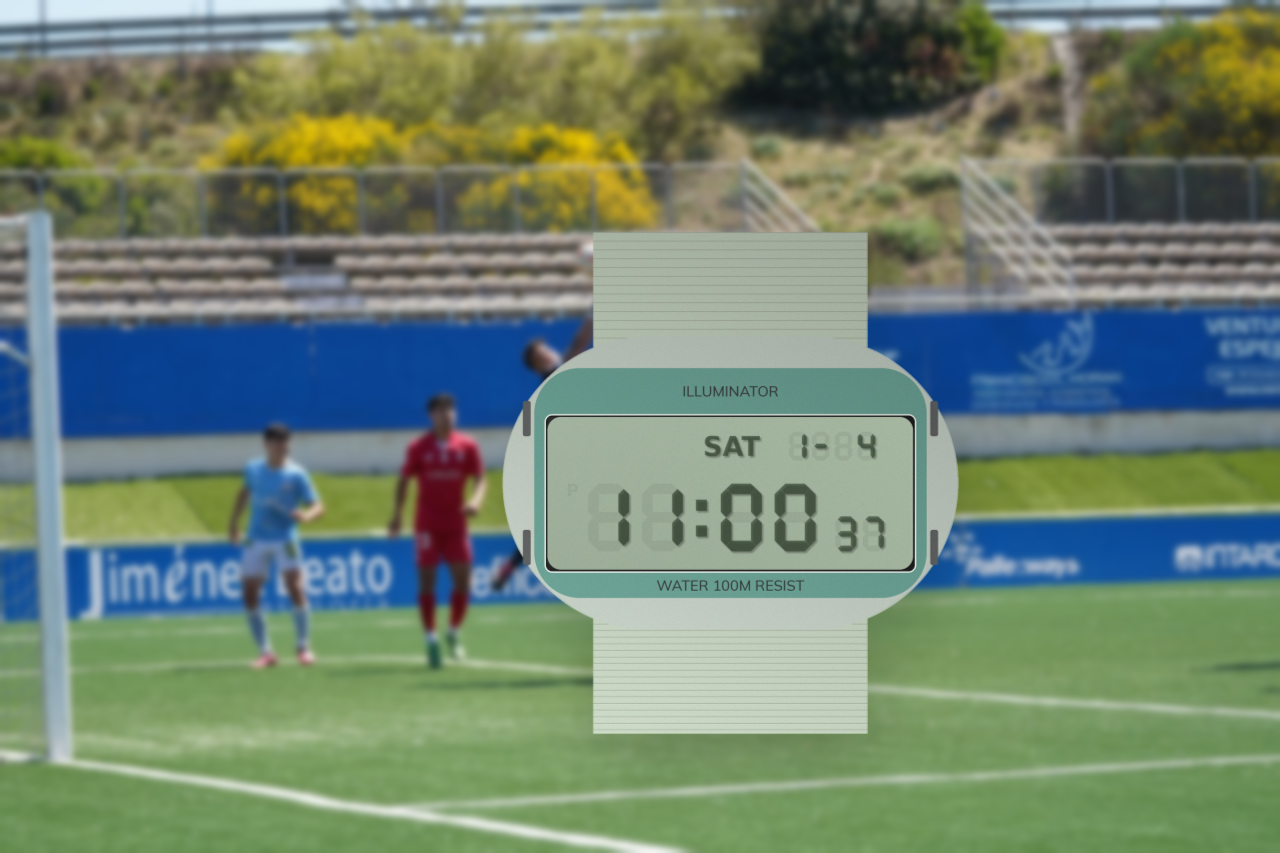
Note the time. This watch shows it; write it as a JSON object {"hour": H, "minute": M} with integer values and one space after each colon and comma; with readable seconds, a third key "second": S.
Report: {"hour": 11, "minute": 0, "second": 37}
